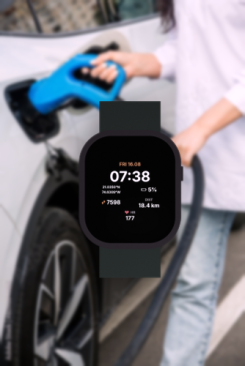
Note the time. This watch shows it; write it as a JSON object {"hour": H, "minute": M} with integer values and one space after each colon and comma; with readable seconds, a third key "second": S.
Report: {"hour": 7, "minute": 38}
